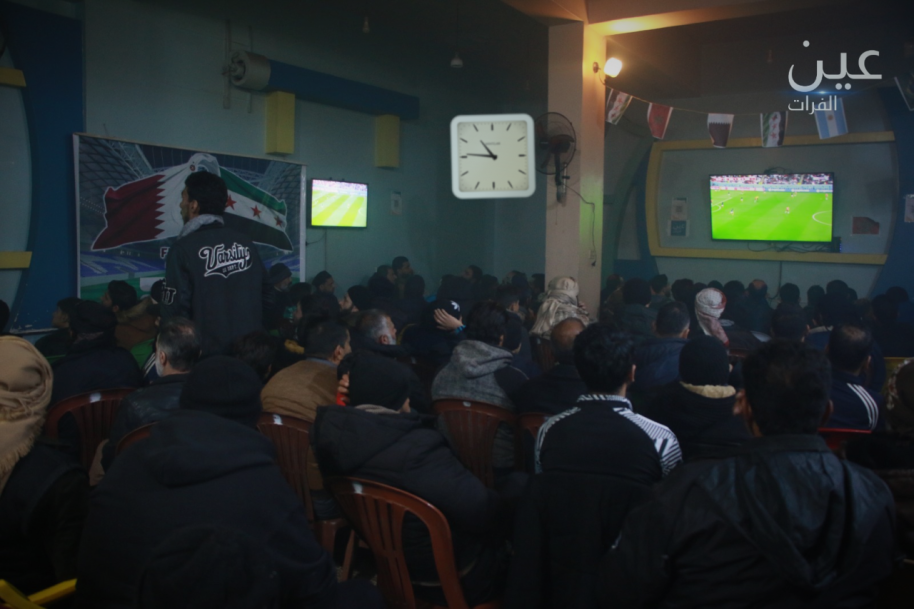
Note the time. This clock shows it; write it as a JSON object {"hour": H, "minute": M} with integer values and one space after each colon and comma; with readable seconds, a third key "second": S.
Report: {"hour": 10, "minute": 46}
